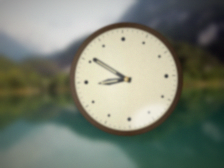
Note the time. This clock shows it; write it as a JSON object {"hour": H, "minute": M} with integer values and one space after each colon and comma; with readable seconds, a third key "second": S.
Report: {"hour": 8, "minute": 51}
